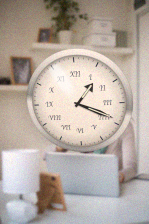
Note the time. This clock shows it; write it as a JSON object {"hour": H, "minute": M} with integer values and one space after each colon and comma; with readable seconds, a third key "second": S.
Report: {"hour": 1, "minute": 19}
